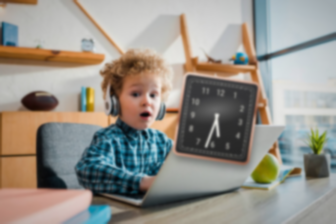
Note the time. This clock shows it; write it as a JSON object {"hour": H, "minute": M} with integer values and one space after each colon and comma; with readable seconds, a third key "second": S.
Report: {"hour": 5, "minute": 32}
